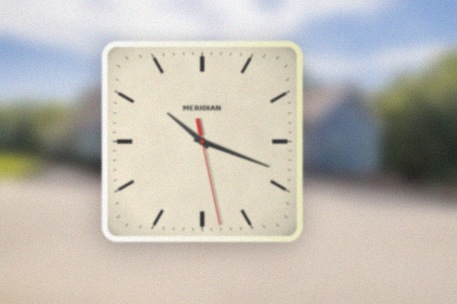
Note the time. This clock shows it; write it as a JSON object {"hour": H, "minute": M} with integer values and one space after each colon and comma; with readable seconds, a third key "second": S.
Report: {"hour": 10, "minute": 18, "second": 28}
